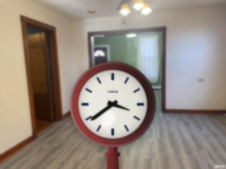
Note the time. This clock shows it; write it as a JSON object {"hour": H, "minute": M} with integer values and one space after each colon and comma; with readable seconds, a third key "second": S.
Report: {"hour": 3, "minute": 39}
